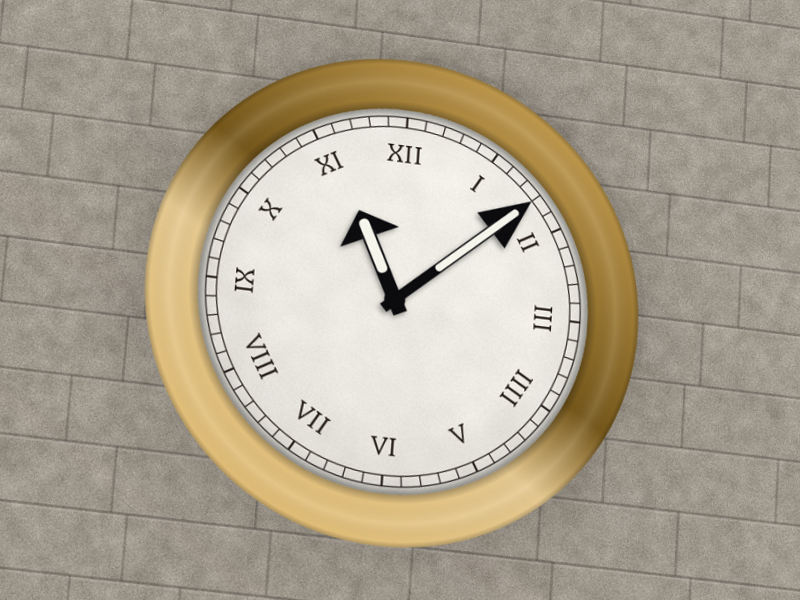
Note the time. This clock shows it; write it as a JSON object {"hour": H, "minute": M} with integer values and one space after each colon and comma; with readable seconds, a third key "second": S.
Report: {"hour": 11, "minute": 8}
